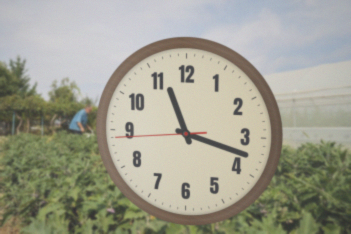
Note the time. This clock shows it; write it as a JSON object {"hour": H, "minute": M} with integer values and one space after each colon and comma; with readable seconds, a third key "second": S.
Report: {"hour": 11, "minute": 17, "second": 44}
